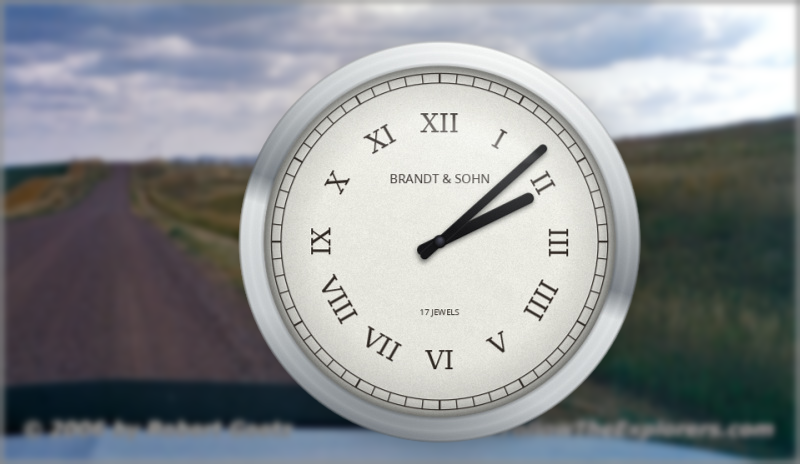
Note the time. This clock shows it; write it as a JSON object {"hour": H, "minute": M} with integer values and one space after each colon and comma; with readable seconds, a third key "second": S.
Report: {"hour": 2, "minute": 8}
